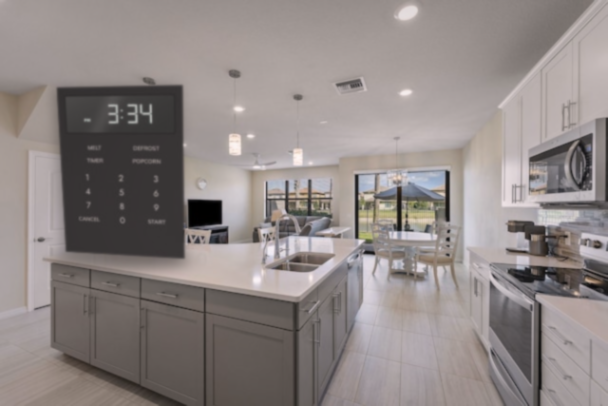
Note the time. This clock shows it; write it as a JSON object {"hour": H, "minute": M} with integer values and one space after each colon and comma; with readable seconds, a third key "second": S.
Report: {"hour": 3, "minute": 34}
